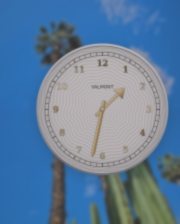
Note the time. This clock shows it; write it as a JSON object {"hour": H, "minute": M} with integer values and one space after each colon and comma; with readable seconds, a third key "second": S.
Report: {"hour": 1, "minute": 32}
